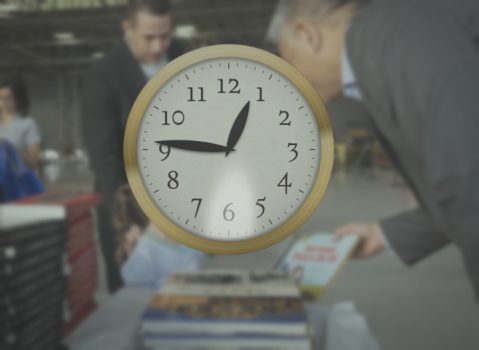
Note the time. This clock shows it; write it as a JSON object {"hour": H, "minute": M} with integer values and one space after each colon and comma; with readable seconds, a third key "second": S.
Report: {"hour": 12, "minute": 46}
